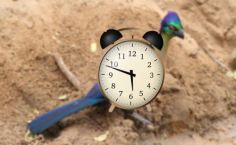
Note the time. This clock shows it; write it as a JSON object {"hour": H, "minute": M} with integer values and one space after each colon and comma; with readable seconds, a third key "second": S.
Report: {"hour": 5, "minute": 48}
